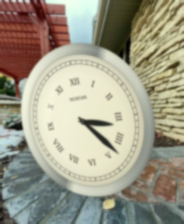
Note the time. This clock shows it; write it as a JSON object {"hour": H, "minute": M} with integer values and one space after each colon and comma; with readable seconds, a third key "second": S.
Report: {"hour": 3, "minute": 23}
